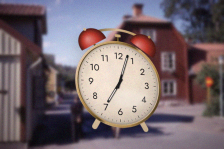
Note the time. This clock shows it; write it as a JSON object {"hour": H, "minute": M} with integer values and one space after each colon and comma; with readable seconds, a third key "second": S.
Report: {"hour": 7, "minute": 3}
